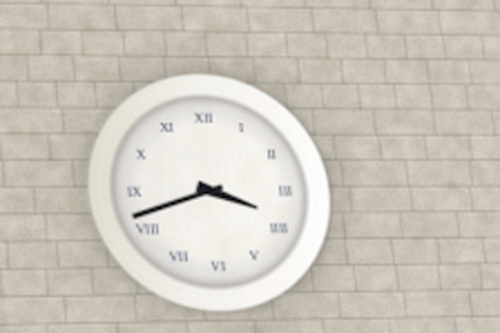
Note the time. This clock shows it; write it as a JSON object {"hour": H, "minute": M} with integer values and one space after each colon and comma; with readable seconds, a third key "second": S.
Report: {"hour": 3, "minute": 42}
